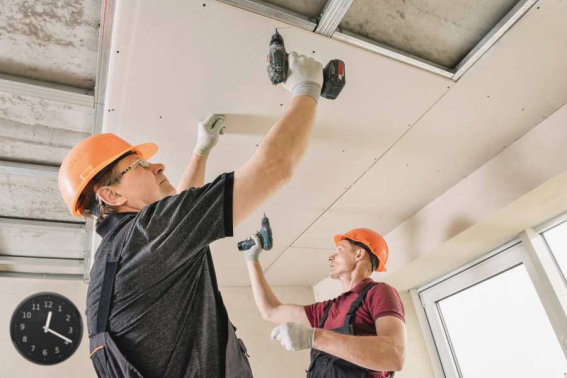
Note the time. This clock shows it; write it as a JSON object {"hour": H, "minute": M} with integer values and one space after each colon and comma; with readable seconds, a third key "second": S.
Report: {"hour": 12, "minute": 19}
